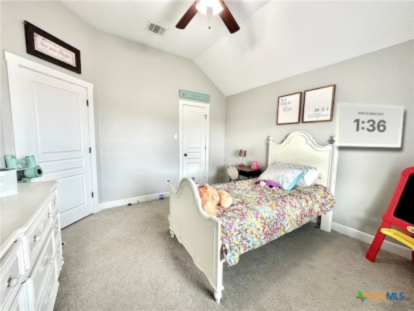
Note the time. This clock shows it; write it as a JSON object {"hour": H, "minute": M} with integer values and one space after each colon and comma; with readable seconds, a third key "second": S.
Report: {"hour": 1, "minute": 36}
